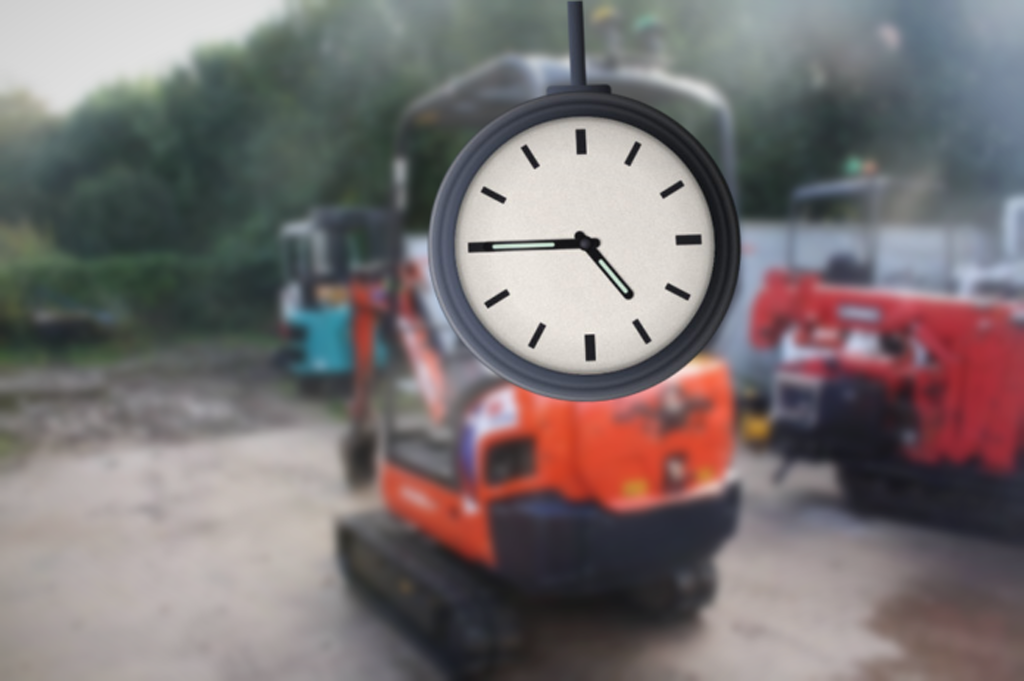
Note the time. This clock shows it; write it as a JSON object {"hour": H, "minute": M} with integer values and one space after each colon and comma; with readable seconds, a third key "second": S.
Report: {"hour": 4, "minute": 45}
